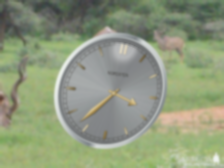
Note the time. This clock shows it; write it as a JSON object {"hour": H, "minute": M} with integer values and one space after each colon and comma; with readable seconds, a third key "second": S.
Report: {"hour": 3, "minute": 37}
